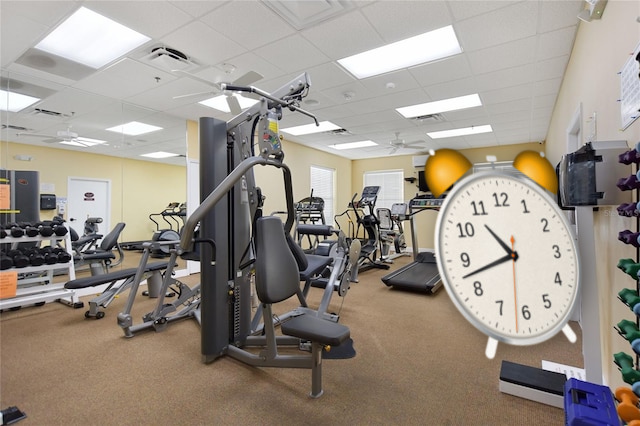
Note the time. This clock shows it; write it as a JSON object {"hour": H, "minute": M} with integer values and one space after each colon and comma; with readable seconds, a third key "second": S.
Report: {"hour": 10, "minute": 42, "second": 32}
